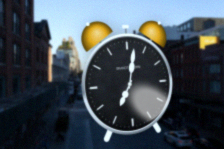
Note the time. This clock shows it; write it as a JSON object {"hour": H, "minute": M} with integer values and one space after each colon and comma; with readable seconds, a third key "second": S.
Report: {"hour": 7, "minute": 2}
